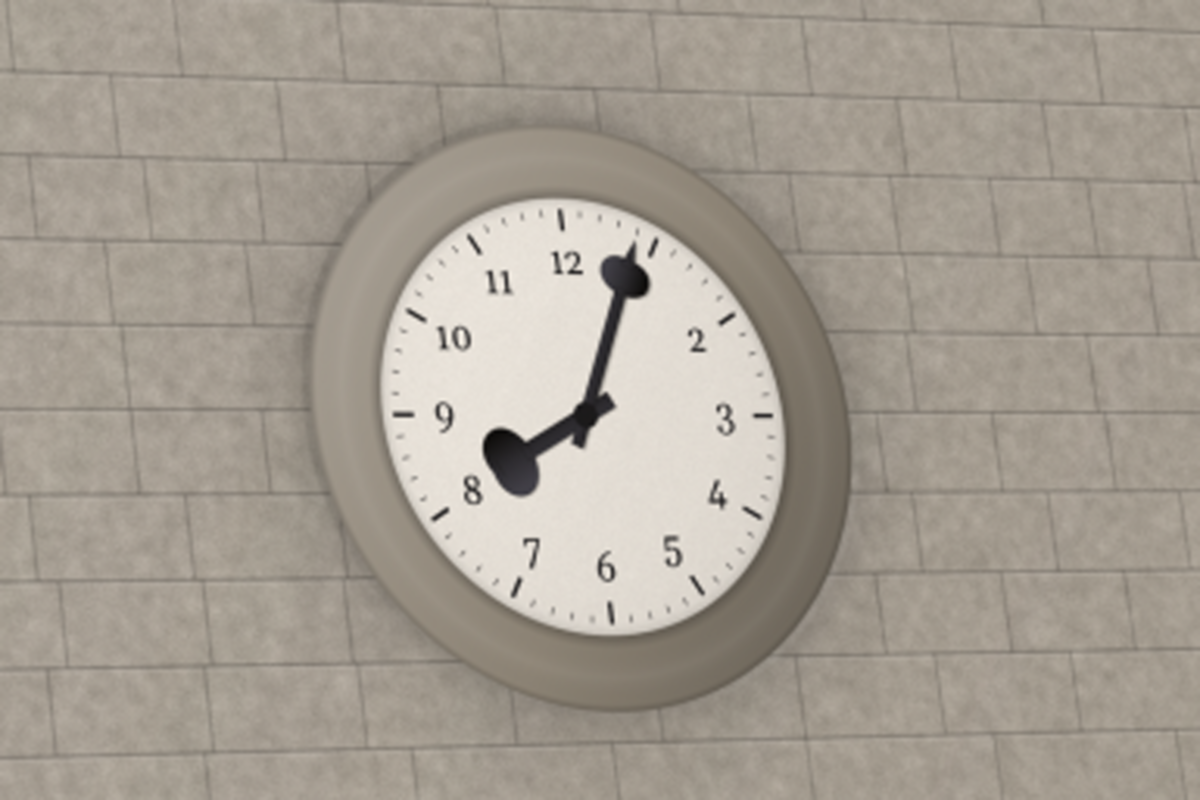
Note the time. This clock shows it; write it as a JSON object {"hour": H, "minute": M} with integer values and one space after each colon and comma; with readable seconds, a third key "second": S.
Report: {"hour": 8, "minute": 4}
